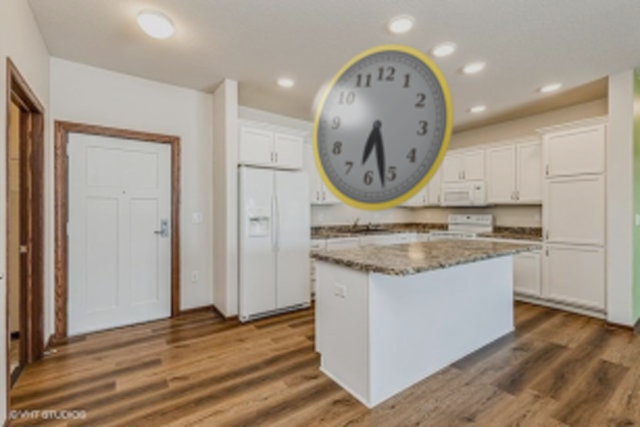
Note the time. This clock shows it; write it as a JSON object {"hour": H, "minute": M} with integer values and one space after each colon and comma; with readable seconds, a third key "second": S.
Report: {"hour": 6, "minute": 27}
